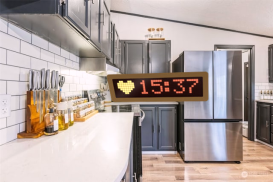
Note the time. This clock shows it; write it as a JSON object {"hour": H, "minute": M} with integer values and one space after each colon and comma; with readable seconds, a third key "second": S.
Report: {"hour": 15, "minute": 37}
